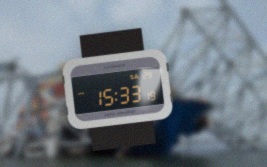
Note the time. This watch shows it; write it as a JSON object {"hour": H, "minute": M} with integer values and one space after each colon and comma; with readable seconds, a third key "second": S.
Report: {"hour": 15, "minute": 33}
